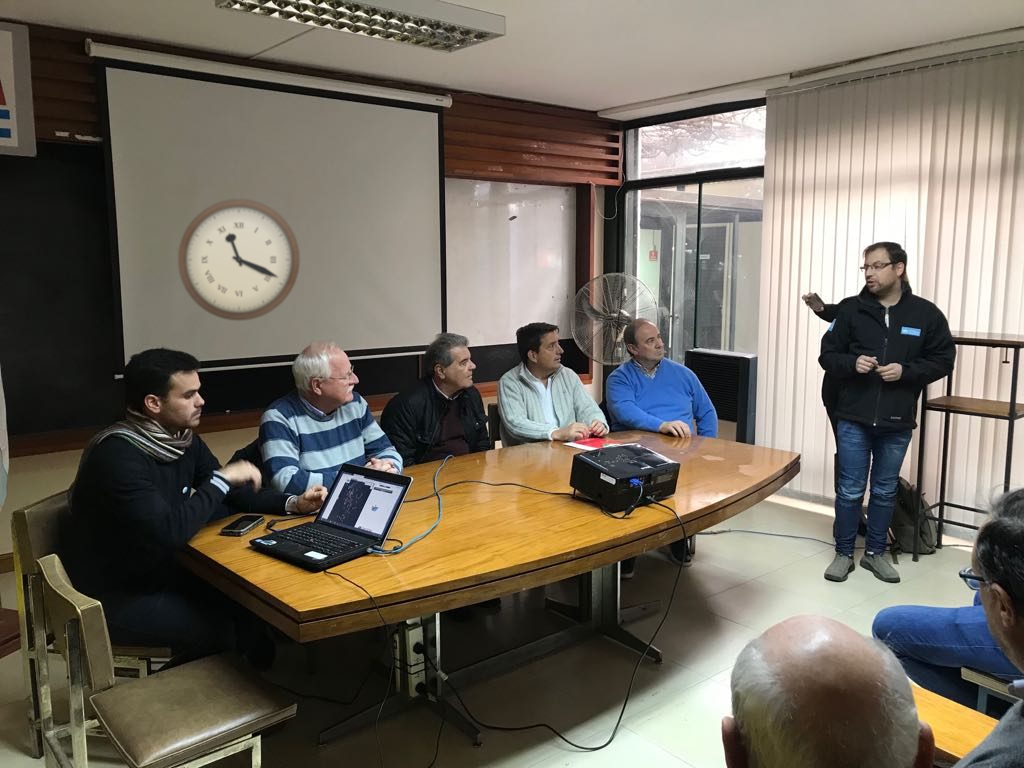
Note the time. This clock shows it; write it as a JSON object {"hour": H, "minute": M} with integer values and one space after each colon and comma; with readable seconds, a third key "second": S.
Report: {"hour": 11, "minute": 19}
